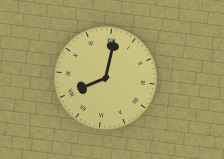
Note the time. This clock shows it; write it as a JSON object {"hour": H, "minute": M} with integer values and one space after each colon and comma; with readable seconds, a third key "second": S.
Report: {"hour": 8, "minute": 1}
